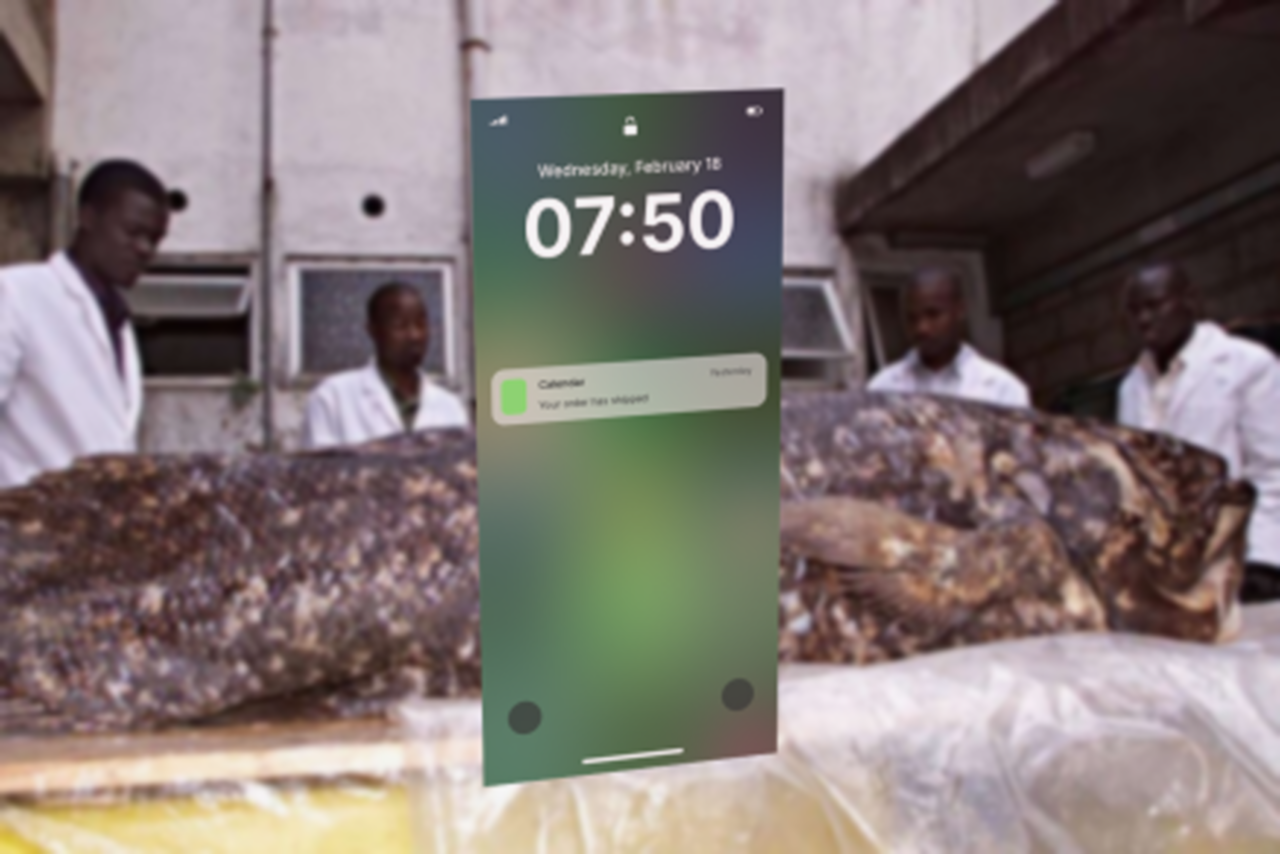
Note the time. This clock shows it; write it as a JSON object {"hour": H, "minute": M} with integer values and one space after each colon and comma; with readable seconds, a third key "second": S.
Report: {"hour": 7, "minute": 50}
